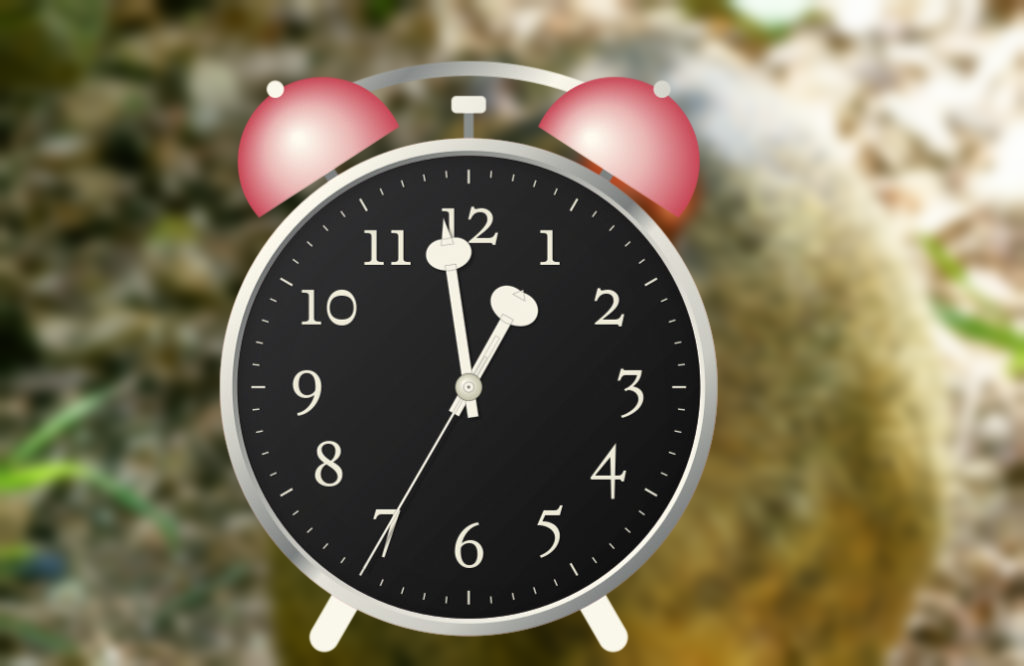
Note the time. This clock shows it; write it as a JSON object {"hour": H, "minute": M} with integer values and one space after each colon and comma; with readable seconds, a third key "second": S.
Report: {"hour": 12, "minute": 58, "second": 35}
